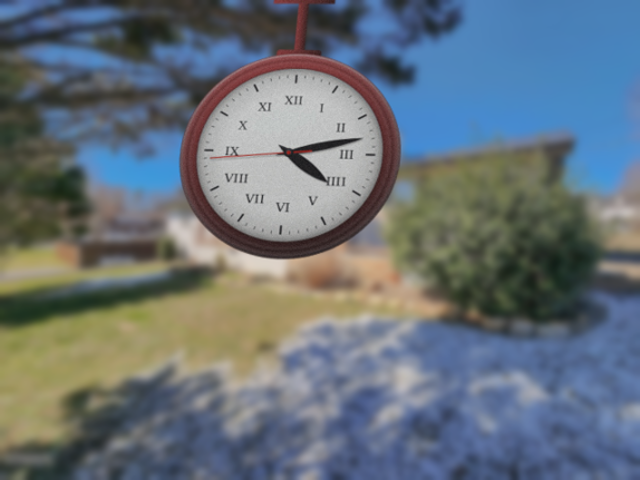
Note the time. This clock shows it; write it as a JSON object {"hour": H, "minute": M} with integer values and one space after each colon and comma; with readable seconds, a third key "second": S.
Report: {"hour": 4, "minute": 12, "second": 44}
